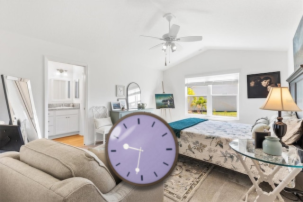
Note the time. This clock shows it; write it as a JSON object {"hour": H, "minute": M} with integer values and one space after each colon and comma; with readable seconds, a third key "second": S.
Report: {"hour": 9, "minute": 32}
